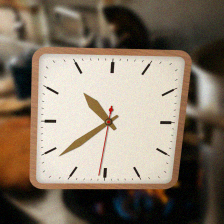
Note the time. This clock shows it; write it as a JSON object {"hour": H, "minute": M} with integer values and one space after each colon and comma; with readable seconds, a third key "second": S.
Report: {"hour": 10, "minute": 38, "second": 31}
